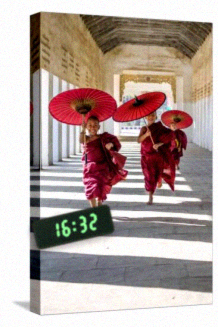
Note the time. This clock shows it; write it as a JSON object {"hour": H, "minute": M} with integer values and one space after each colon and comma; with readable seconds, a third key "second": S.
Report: {"hour": 16, "minute": 32}
